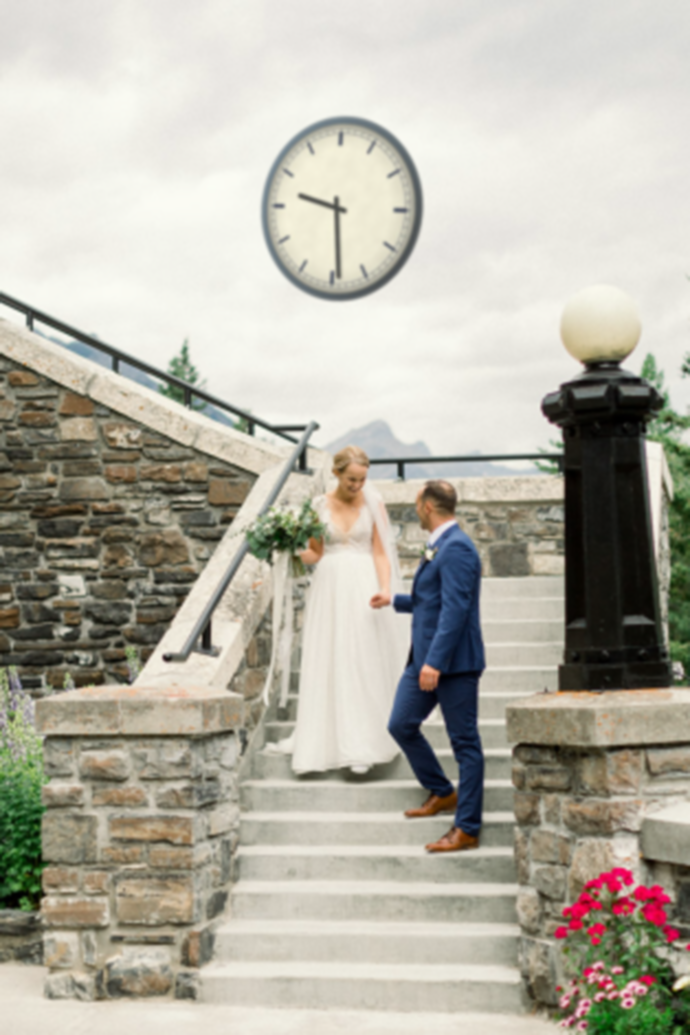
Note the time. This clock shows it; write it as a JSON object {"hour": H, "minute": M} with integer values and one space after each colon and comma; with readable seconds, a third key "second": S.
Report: {"hour": 9, "minute": 29}
